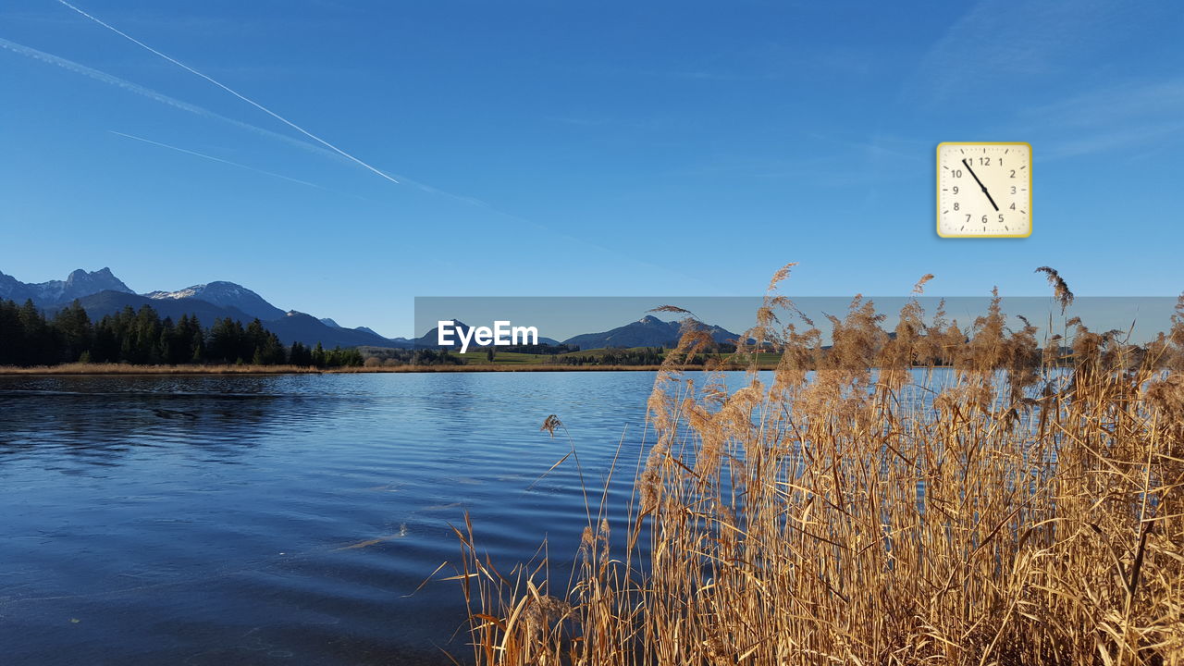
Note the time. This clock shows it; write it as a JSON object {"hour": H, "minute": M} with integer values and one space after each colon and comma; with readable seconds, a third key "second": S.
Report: {"hour": 4, "minute": 54}
